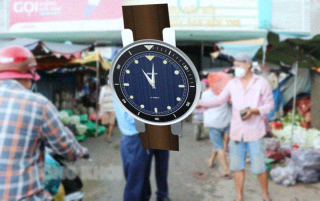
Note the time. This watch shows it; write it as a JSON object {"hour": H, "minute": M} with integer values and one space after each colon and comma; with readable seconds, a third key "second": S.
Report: {"hour": 11, "minute": 1}
